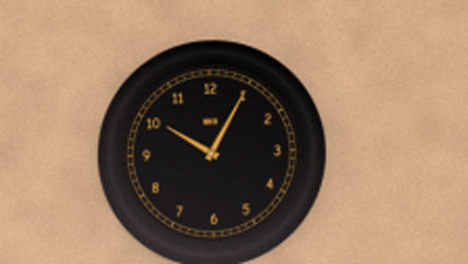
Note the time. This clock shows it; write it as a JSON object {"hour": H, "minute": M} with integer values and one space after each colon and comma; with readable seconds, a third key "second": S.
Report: {"hour": 10, "minute": 5}
